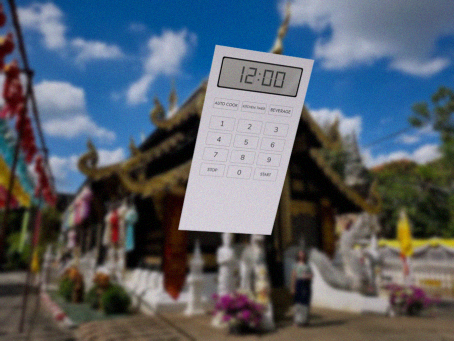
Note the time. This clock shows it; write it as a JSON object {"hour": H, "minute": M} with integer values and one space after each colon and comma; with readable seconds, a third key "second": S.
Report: {"hour": 12, "minute": 0}
